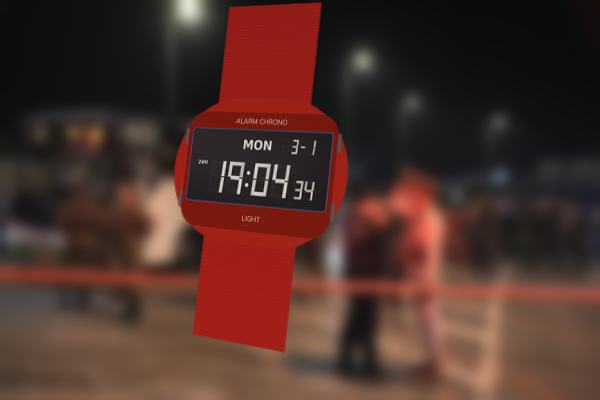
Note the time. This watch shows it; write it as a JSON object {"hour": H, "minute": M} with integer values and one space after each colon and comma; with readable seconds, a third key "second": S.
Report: {"hour": 19, "minute": 4, "second": 34}
